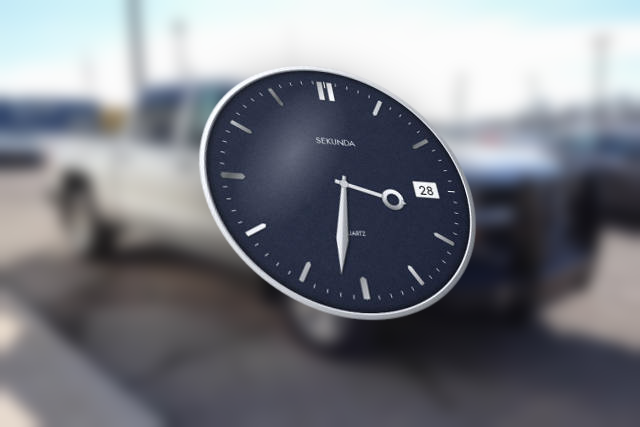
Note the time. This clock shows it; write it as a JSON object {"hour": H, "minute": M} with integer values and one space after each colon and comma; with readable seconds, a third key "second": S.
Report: {"hour": 3, "minute": 32}
